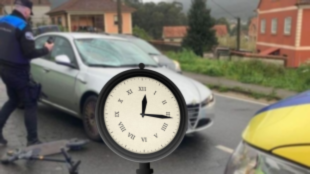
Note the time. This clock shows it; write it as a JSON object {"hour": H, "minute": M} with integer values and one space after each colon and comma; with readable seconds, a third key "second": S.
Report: {"hour": 12, "minute": 16}
